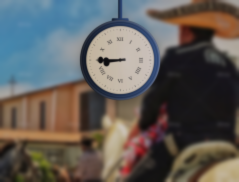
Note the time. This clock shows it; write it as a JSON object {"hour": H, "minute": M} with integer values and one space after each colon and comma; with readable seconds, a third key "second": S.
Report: {"hour": 8, "minute": 45}
